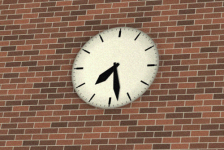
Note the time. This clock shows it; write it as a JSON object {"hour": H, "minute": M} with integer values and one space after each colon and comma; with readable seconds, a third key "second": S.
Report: {"hour": 7, "minute": 28}
